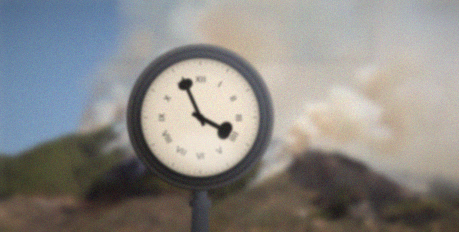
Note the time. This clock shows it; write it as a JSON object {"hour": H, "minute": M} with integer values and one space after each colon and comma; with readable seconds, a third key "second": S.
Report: {"hour": 3, "minute": 56}
